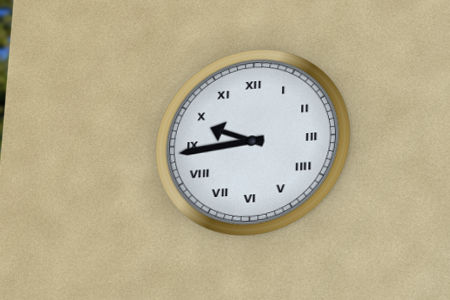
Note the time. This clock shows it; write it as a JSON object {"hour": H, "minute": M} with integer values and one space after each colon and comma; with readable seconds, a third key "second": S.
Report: {"hour": 9, "minute": 44}
